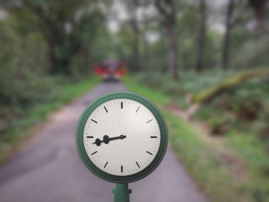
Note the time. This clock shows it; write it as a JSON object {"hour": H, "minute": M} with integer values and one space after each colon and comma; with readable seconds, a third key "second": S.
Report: {"hour": 8, "minute": 43}
